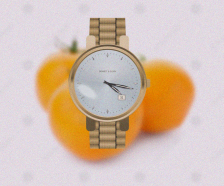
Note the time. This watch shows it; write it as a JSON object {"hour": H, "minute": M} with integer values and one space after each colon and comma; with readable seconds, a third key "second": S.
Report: {"hour": 4, "minute": 17}
